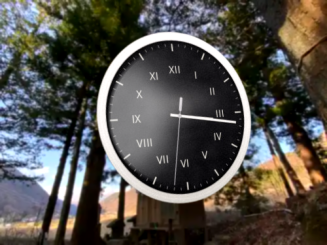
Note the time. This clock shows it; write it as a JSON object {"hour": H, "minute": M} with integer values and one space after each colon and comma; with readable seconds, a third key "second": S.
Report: {"hour": 3, "minute": 16, "second": 32}
